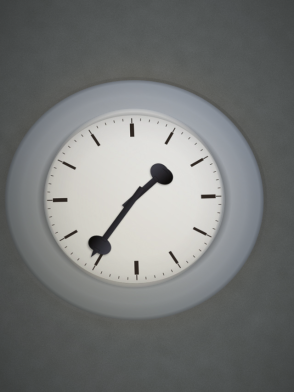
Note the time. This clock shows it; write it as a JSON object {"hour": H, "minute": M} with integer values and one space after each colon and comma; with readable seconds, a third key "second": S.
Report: {"hour": 1, "minute": 36}
